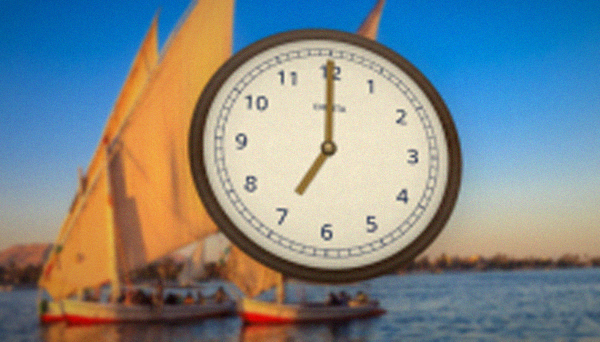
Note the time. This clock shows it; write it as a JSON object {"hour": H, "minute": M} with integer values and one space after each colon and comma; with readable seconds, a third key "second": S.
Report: {"hour": 7, "minute": 0}
